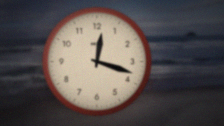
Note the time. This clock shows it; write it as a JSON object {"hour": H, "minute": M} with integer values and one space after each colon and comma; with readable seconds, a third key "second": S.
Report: {"hour": 12, "minute": 18}
